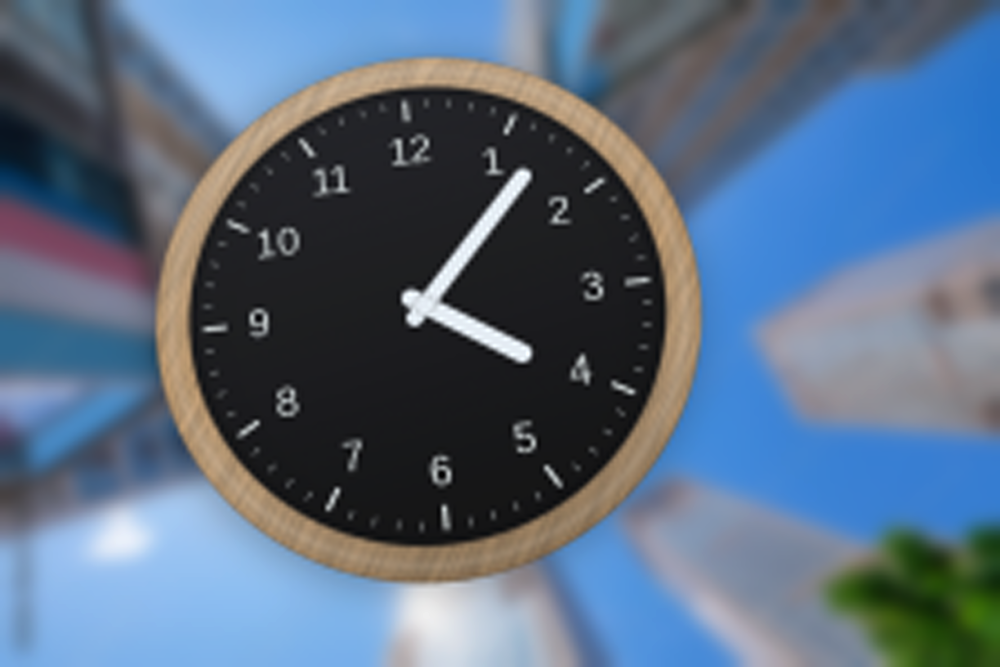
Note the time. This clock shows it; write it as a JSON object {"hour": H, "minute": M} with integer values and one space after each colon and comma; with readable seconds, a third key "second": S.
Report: {"hour": 4, "minute": 7}
